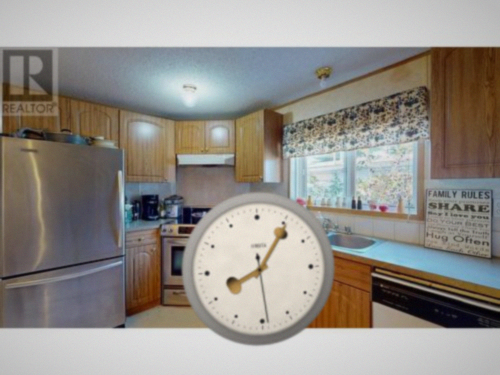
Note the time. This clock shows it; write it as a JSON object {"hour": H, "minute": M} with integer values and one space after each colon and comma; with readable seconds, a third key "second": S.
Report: {"hour": 8, "minute": 5, "second": 29}
